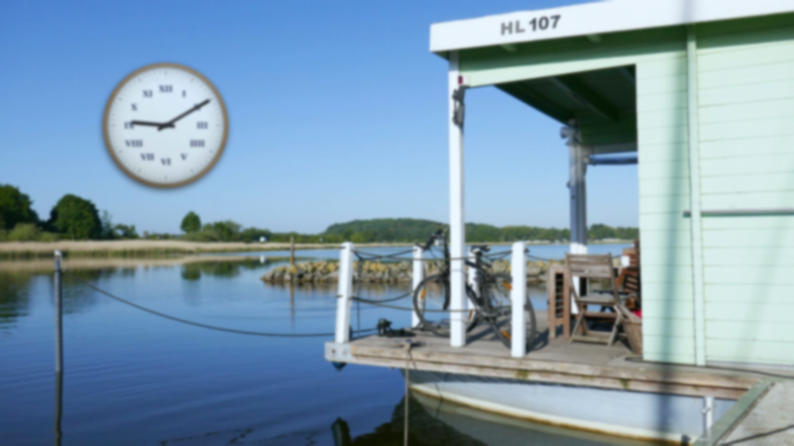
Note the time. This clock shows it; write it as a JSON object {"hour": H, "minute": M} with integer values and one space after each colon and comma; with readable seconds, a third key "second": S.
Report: {"hour": 9, "minute": 10}
